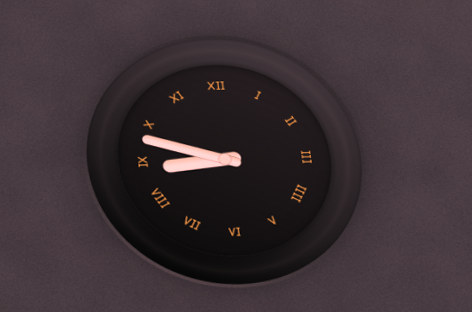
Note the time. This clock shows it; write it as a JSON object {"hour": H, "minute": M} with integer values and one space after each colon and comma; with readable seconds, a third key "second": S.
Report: {"hour": 8, "minute": 48}
